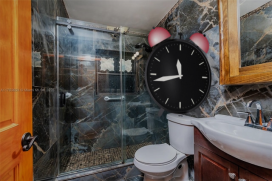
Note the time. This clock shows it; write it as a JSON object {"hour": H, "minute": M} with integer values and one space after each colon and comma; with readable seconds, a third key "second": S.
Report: {"hour": 11, "minute": 43}
